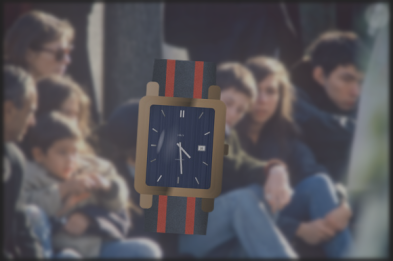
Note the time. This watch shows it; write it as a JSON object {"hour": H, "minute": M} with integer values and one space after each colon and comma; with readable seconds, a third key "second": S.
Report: {"hour": 4, "minute": 29}
